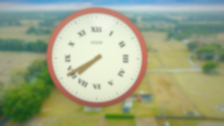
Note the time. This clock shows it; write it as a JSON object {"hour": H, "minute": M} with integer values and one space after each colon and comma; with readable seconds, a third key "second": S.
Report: {"hour": 7, "minute": 40}
